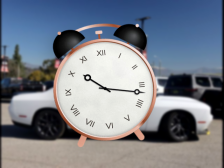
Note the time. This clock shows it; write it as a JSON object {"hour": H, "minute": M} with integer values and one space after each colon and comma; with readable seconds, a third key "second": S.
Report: {"hour": 10, "minute": 17}
